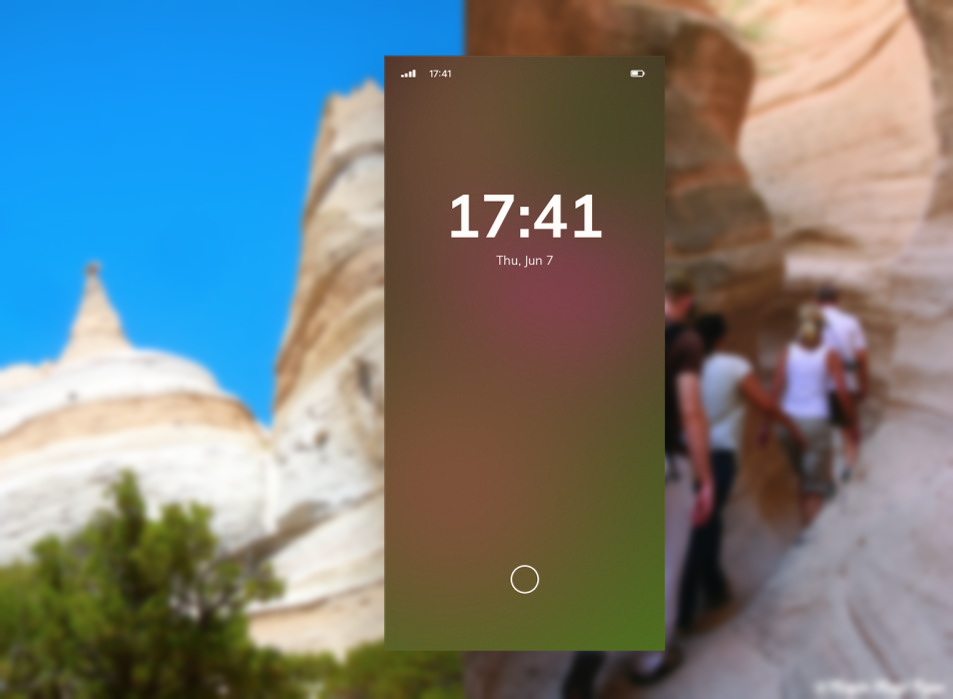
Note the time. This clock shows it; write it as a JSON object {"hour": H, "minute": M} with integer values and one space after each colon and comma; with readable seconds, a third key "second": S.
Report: {"hour": 17, "minute": 41}
